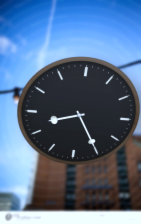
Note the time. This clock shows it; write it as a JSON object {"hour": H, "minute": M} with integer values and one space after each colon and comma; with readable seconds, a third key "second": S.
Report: {"hour": 8, "minute": 25}
